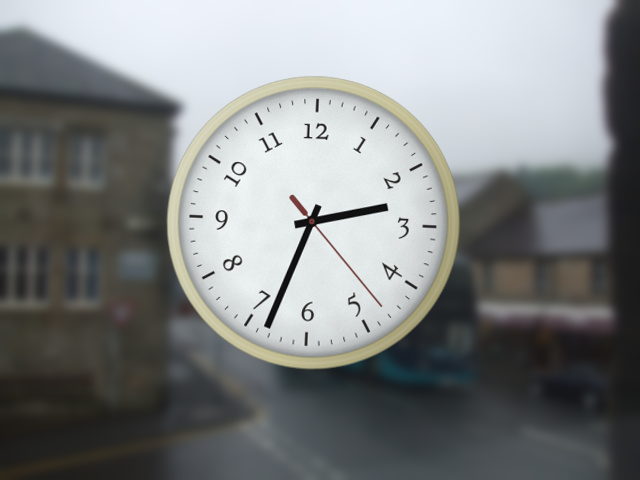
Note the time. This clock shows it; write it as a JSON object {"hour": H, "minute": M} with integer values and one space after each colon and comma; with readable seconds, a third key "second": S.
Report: {"hour": 2, "minute": 33, "second": 23}
